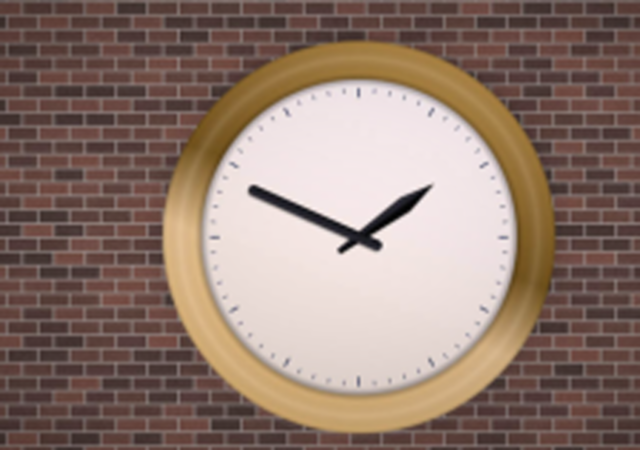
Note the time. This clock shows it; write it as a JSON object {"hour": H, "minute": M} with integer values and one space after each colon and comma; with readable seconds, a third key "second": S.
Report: {"hour": 1, "minute": 49}
